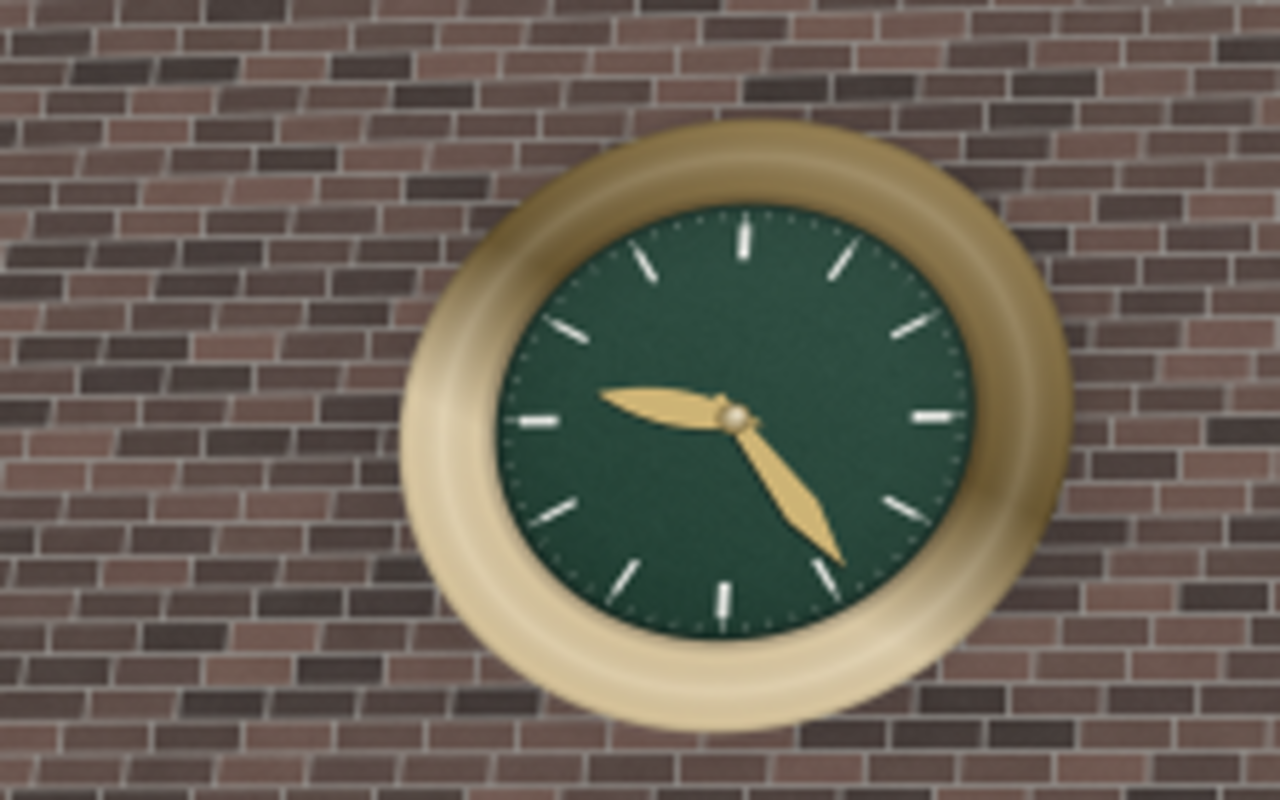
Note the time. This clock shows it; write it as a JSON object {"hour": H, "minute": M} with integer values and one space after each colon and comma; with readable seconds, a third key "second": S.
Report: {"hour": 9, "minute": 24}
